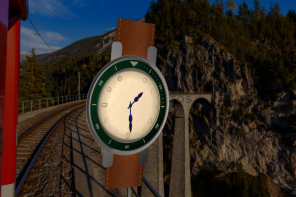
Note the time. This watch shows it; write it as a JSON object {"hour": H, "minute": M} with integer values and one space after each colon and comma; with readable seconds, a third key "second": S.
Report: {"hour": 1, "minute": 29}
